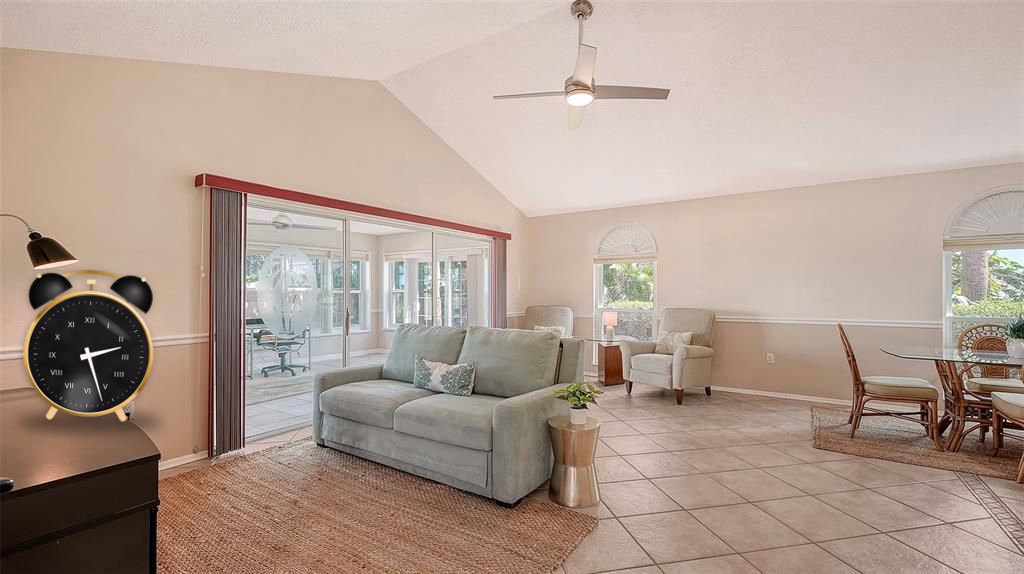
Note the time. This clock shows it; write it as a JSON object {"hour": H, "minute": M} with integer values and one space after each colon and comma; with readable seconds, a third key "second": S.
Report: {"hour": 2, "minute": 27}
